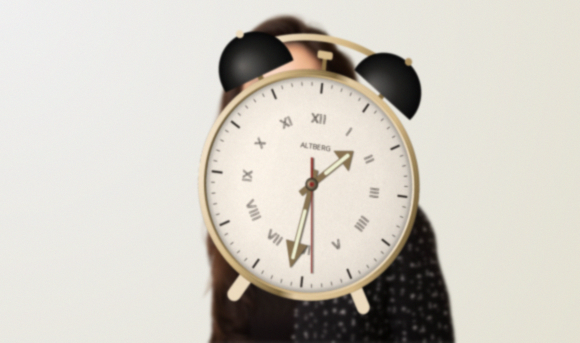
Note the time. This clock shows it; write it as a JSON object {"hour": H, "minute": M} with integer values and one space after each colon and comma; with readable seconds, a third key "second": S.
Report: {"hour": 1, "minute": 31, "second": 29}
